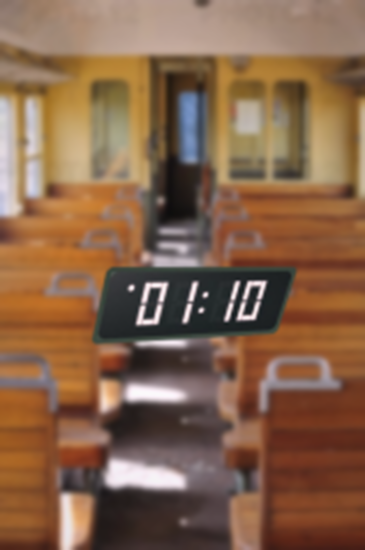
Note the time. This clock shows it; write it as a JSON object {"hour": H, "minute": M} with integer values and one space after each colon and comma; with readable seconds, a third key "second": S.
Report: {"hour": 1, "minute": 10}
